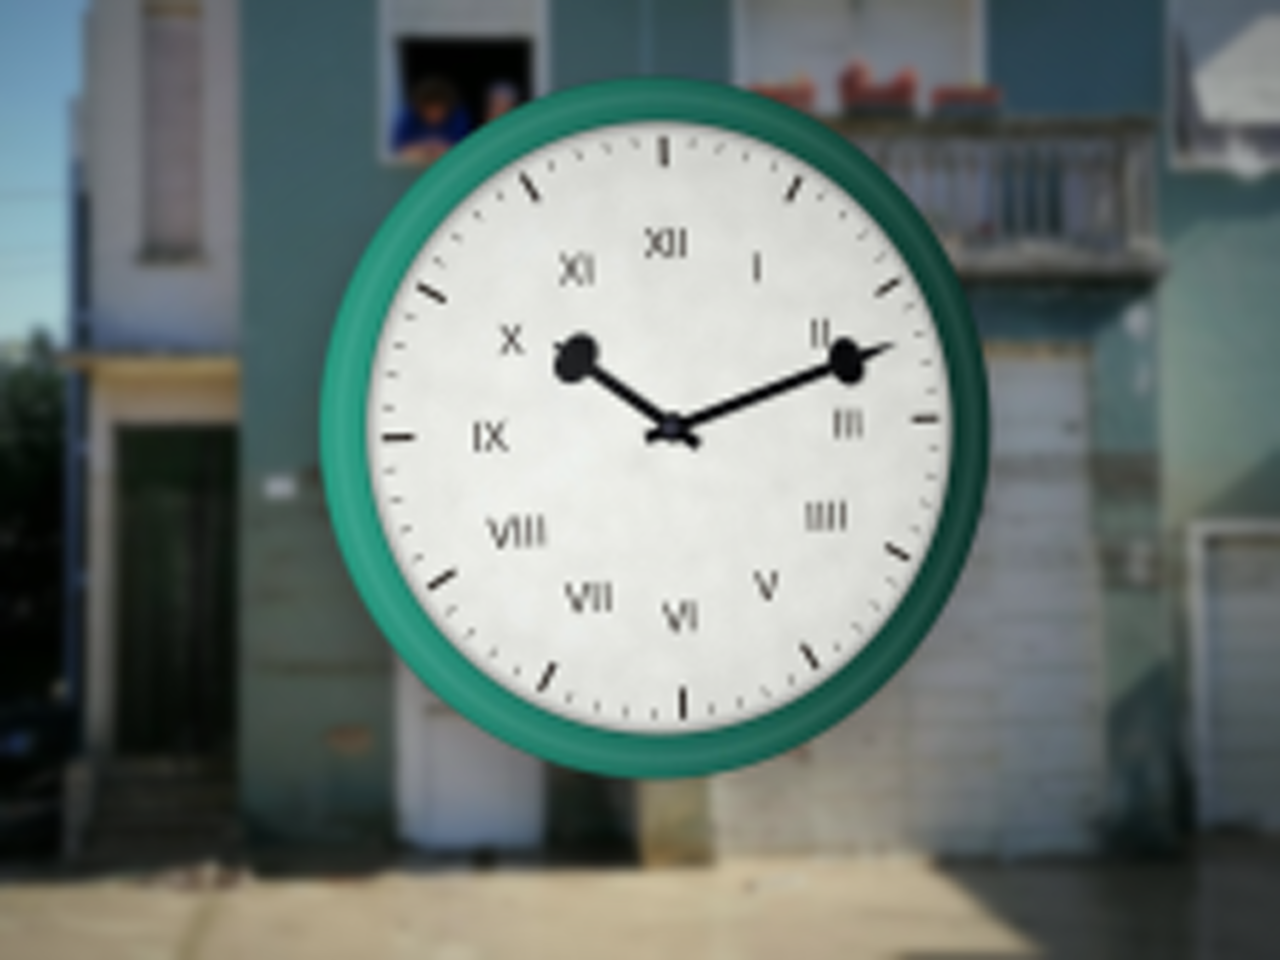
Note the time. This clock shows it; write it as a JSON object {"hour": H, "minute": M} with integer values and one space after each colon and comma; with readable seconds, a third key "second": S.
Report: {"hour": 10, "minute": 12}
